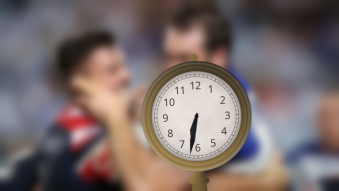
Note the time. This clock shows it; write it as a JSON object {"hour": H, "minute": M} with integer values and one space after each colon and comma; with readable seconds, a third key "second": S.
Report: {"hour": 6, "minute": 32}
